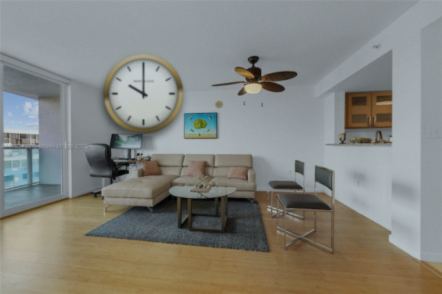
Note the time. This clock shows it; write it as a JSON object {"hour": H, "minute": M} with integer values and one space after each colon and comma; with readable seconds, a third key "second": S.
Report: {"hour": 10, "minute": 0}
